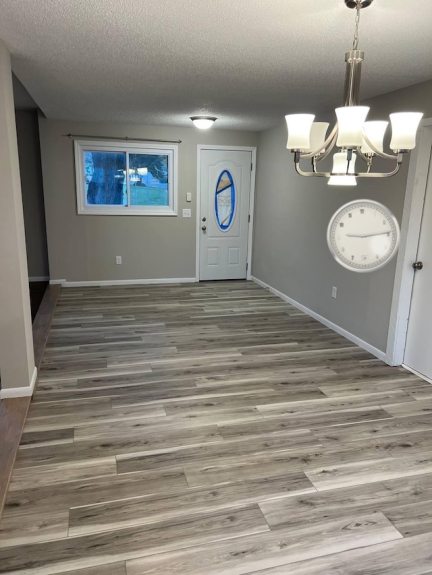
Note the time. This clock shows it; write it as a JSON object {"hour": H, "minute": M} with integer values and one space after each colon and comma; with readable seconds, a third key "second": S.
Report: {"hour": 9, "minute": 14}
